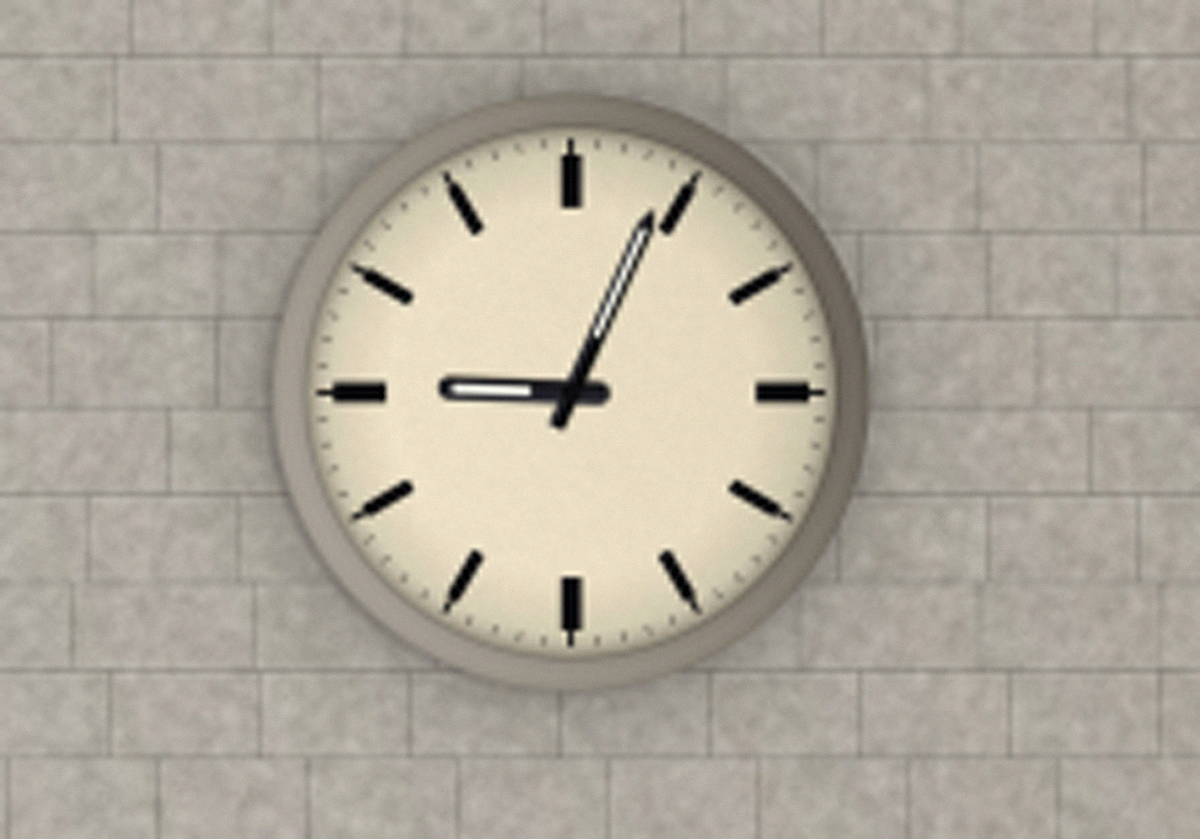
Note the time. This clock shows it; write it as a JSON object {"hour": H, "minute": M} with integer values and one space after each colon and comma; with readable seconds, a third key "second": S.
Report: {"hour": 9, "minute": 4}
